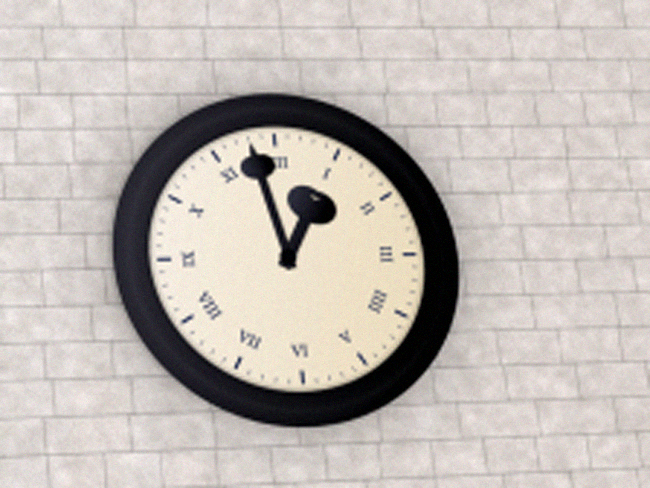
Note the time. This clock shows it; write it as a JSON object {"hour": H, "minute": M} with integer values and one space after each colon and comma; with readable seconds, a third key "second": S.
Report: {"hour": 12, "minute": 58}
